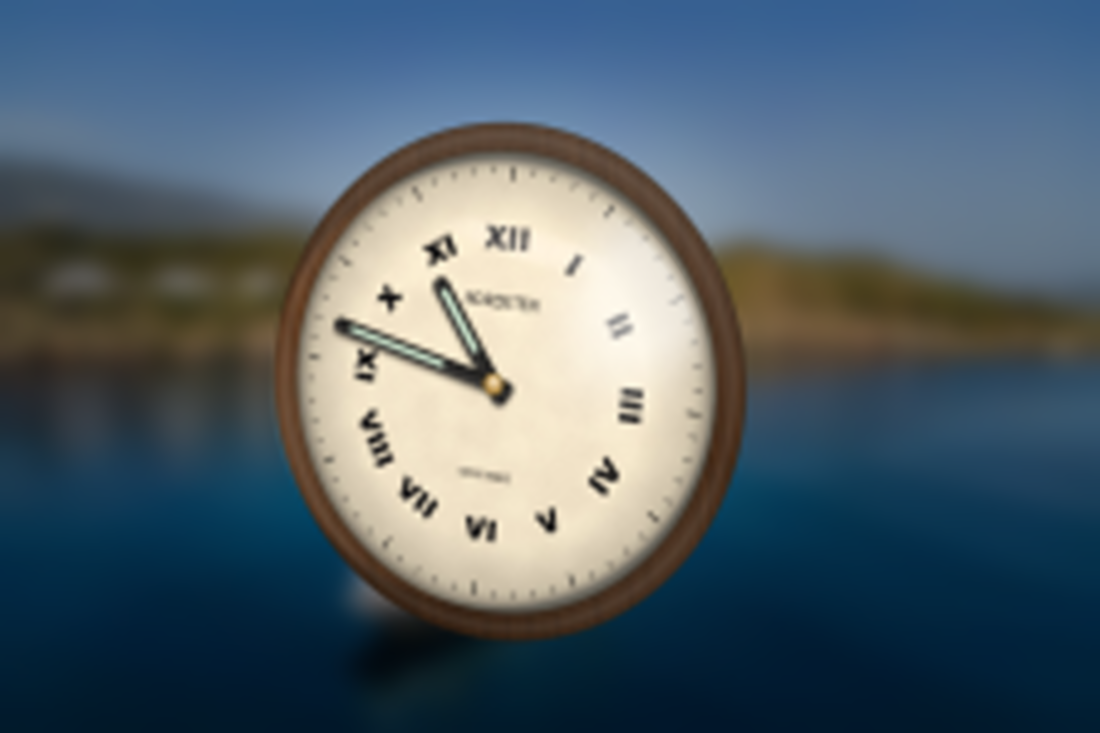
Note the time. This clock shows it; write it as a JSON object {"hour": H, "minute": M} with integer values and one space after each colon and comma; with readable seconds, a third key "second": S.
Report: {"hour": 10, "minute": 47}
